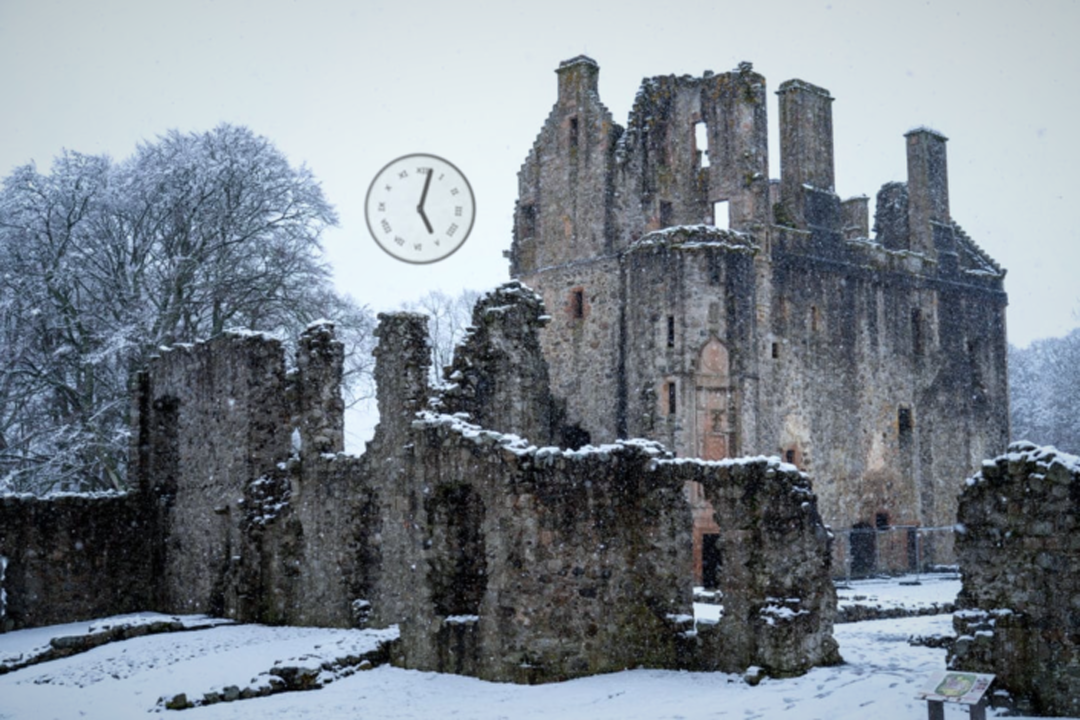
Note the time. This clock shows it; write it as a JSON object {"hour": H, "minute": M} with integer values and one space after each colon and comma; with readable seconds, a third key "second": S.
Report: {"hour": 5, "minute": 2}
